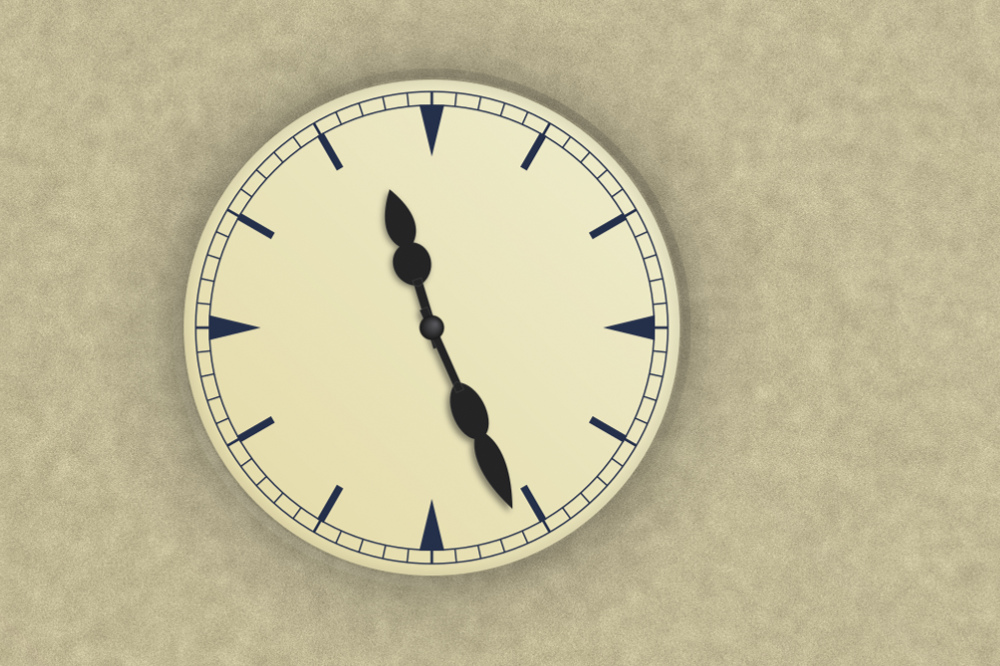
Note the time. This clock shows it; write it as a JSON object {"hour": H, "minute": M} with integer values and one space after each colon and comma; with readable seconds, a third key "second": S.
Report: {"hour": 11, "minute": 26}
